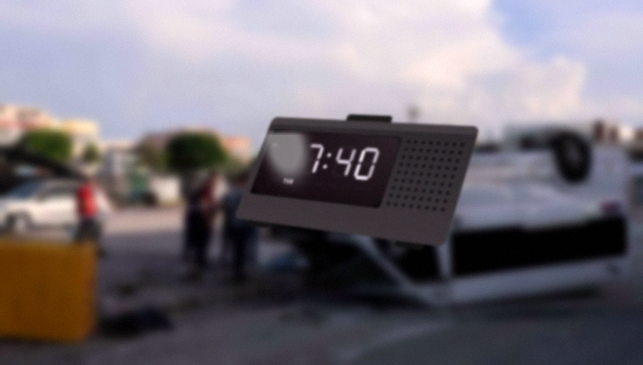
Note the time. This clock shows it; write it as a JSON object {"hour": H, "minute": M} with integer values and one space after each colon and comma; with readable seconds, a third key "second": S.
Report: {"hour": 7, "minute": 40}
